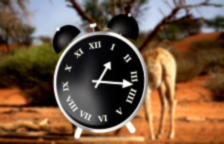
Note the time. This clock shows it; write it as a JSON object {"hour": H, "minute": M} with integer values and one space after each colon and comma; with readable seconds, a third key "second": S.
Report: {"hour": 1, "minute": 17}
